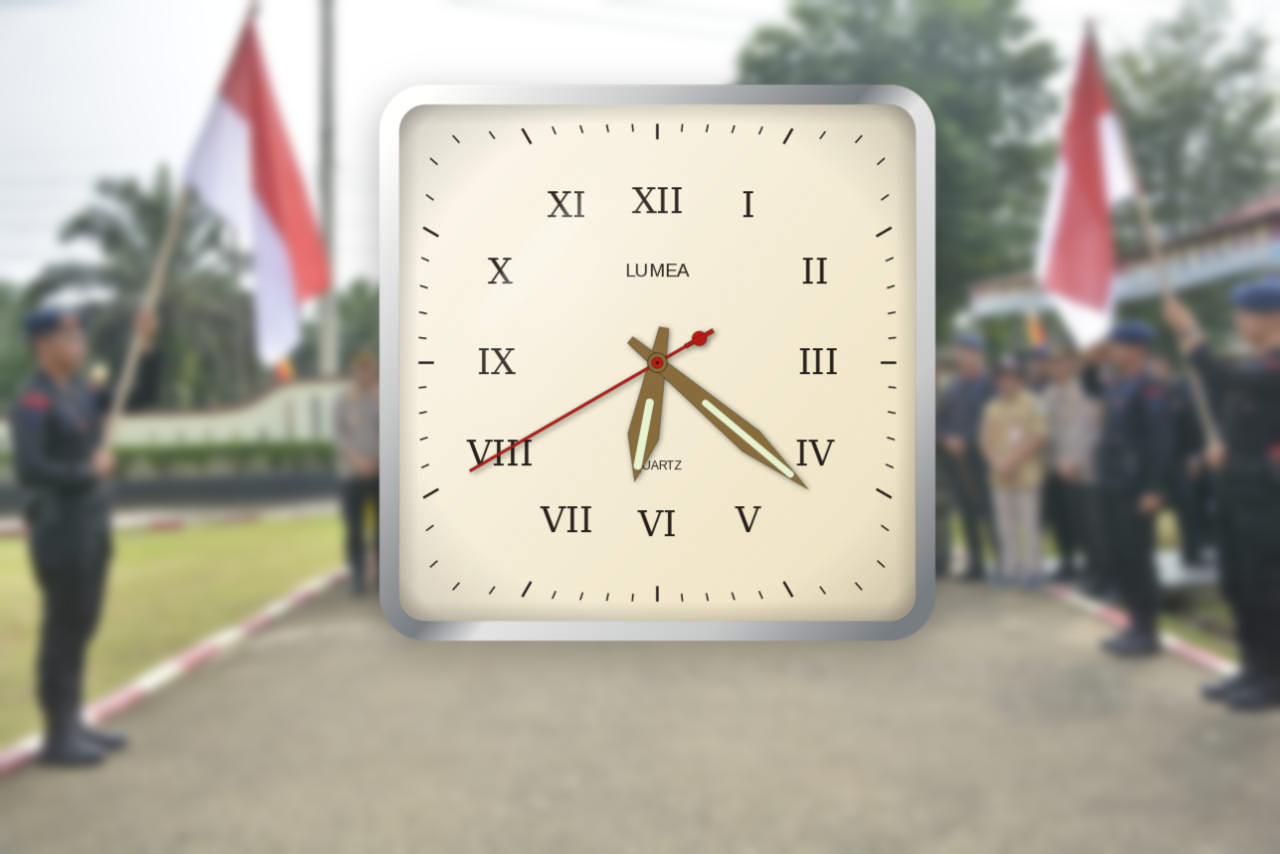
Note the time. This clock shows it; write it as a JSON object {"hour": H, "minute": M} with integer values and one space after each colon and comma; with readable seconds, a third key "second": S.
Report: {"hour": 6, "minute": 21, "second": 40}
